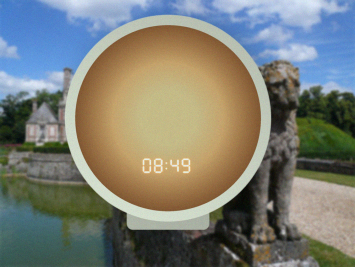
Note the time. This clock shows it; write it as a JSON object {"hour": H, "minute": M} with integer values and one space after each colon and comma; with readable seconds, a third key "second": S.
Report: {"hour": 8, "minute": 49}
